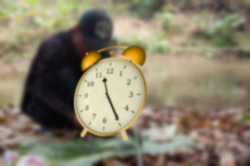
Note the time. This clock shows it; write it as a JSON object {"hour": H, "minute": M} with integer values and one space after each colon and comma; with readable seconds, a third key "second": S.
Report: {"hour": 11, "minute": 25}
